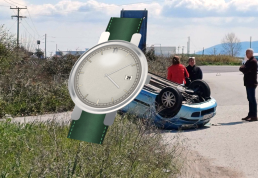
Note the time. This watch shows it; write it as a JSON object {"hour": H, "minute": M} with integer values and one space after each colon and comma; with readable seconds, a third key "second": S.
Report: {"hour": 4, "minute": 9}
